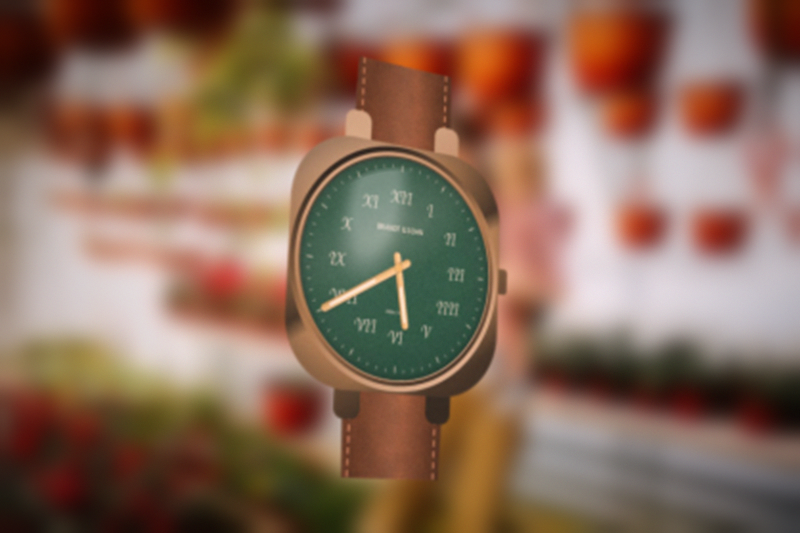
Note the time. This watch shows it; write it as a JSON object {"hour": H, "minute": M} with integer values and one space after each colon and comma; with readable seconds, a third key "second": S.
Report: {"hour": 5, "minute": 40}
